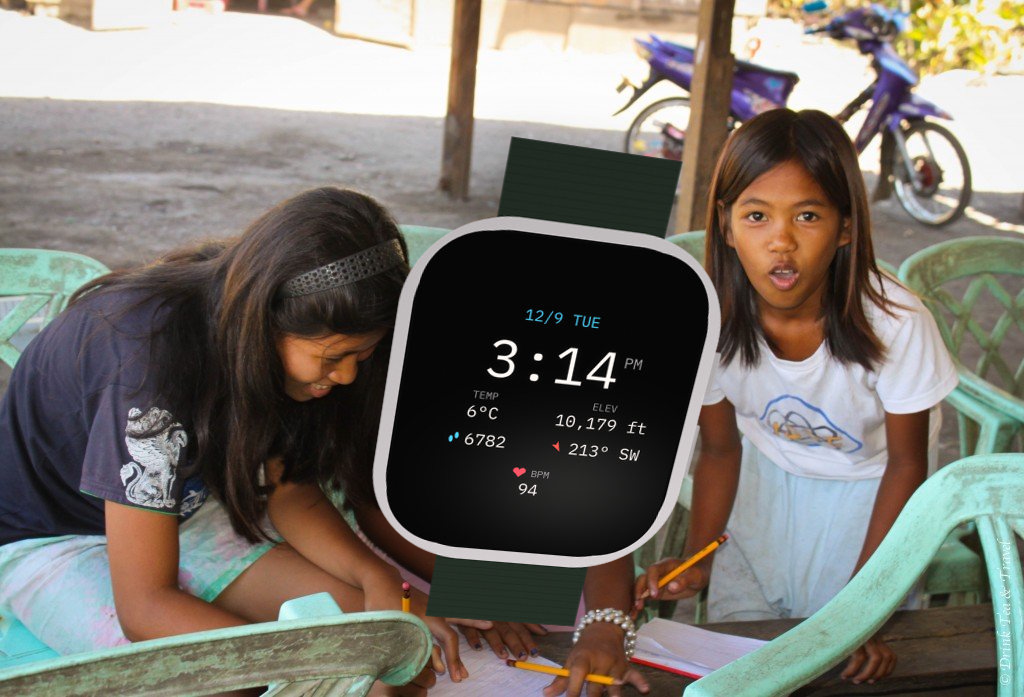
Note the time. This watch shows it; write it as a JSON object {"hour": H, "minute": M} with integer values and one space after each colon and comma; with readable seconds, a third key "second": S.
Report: {"hour": 3, "minute": 14}
